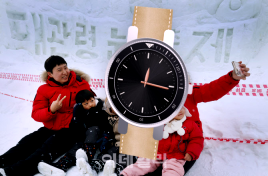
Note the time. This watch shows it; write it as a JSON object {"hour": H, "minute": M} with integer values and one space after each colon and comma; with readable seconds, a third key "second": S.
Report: {"hour": 12, "minute": 16}
